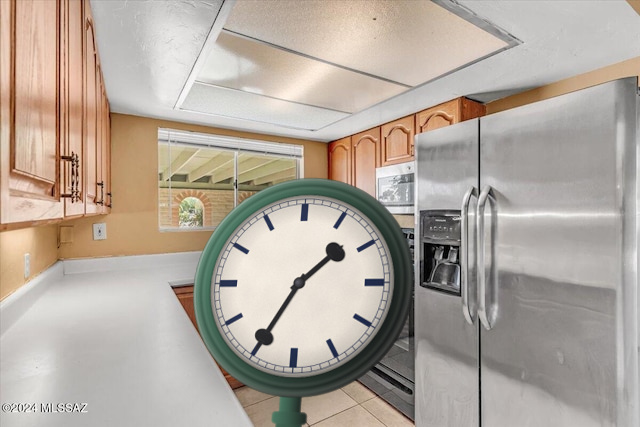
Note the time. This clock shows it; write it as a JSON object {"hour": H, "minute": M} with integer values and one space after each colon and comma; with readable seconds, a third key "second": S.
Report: {"hour": 1, "minute": 35}
